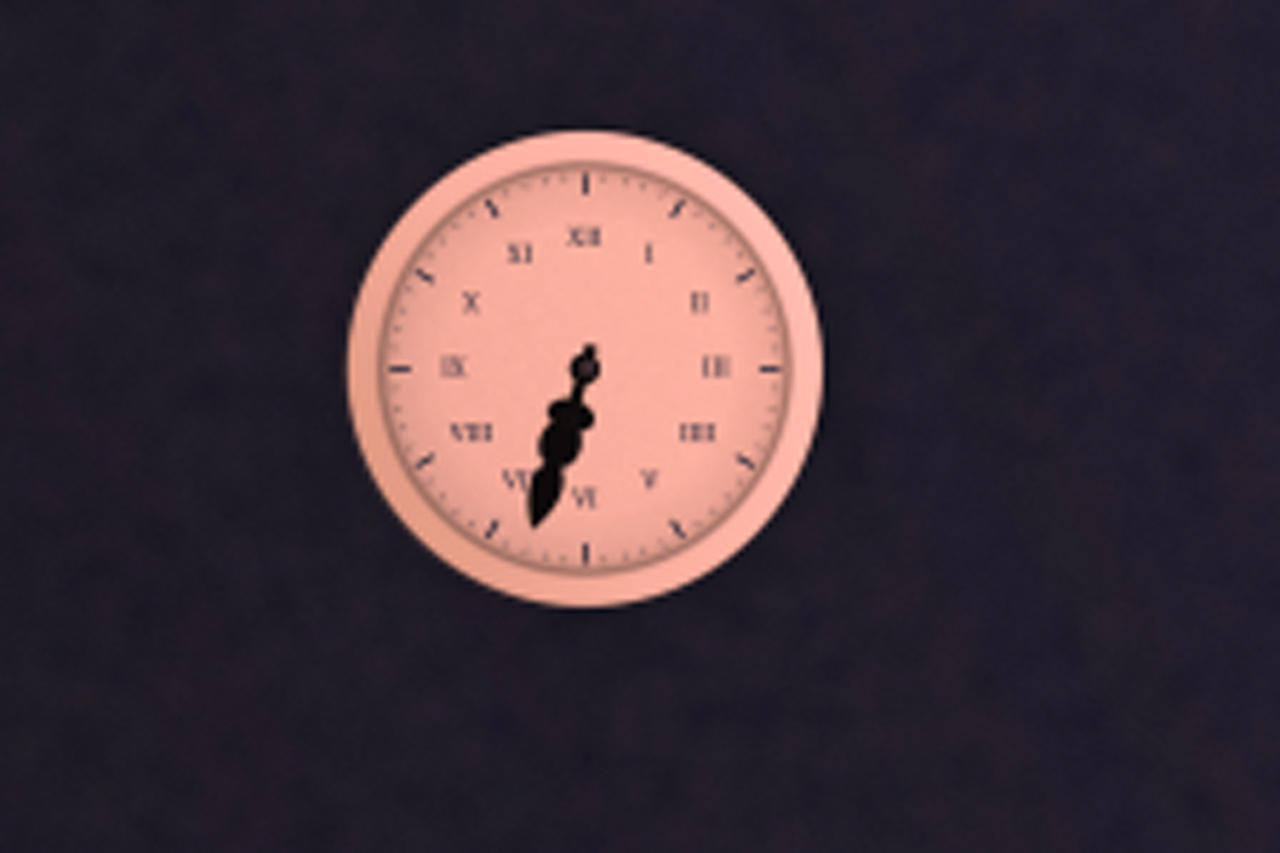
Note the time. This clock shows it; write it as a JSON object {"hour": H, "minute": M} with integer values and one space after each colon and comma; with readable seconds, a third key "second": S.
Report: {"hour": 6, "minute": 33}
